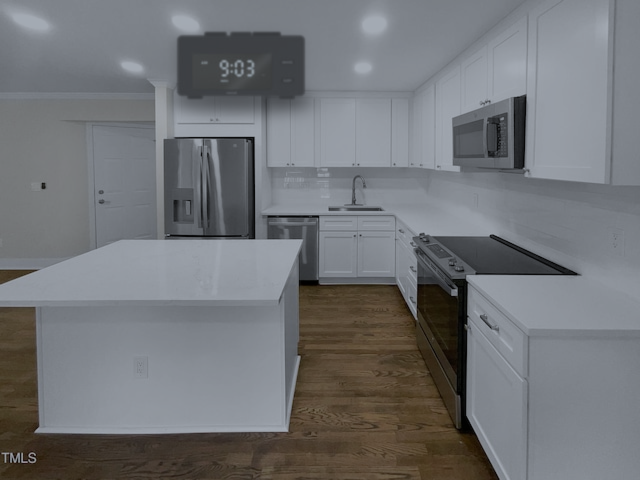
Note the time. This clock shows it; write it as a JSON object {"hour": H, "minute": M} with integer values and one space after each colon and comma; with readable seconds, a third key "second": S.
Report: {"hour": 9, "minute": 3}
